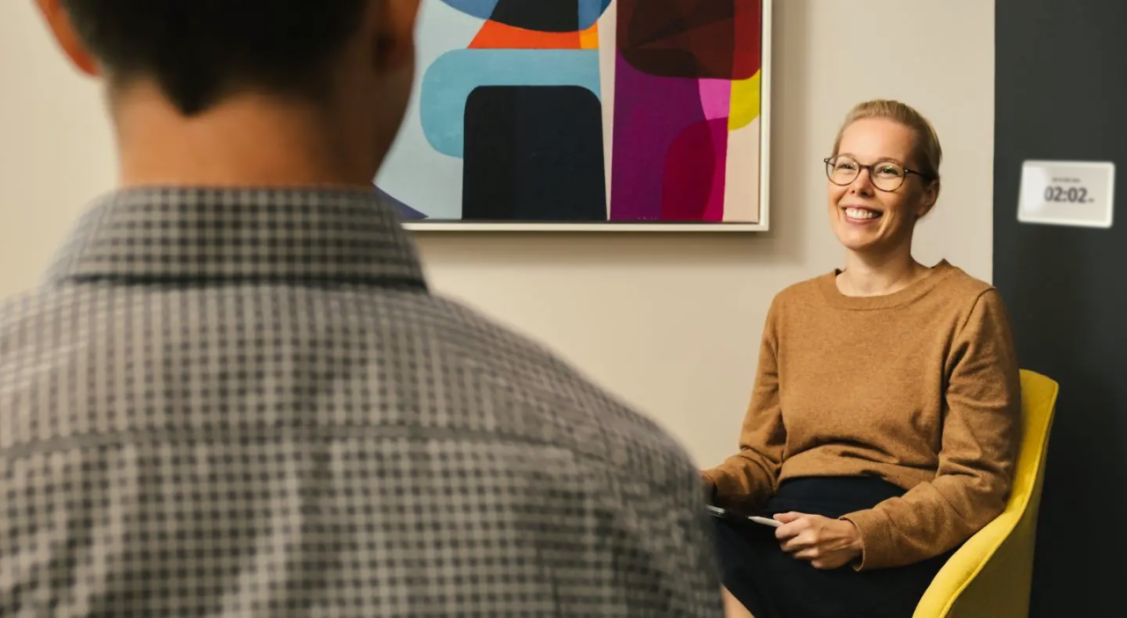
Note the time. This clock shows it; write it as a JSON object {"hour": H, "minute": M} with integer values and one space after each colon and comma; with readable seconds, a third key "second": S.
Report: {"hour": 2, "minute": 2}
